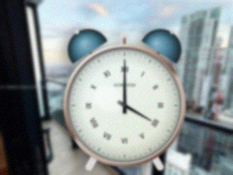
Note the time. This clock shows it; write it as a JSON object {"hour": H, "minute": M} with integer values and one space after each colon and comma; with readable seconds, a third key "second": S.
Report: {"hour": 4, "minute": 0}
